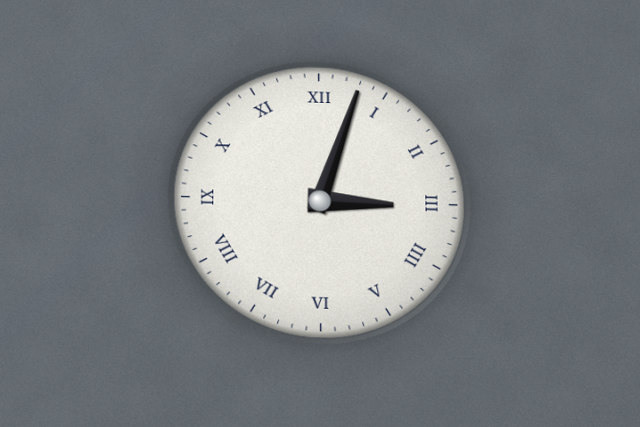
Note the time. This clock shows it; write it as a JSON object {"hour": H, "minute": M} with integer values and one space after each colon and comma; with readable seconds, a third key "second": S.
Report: {"hour": 3, "minute": 3}
